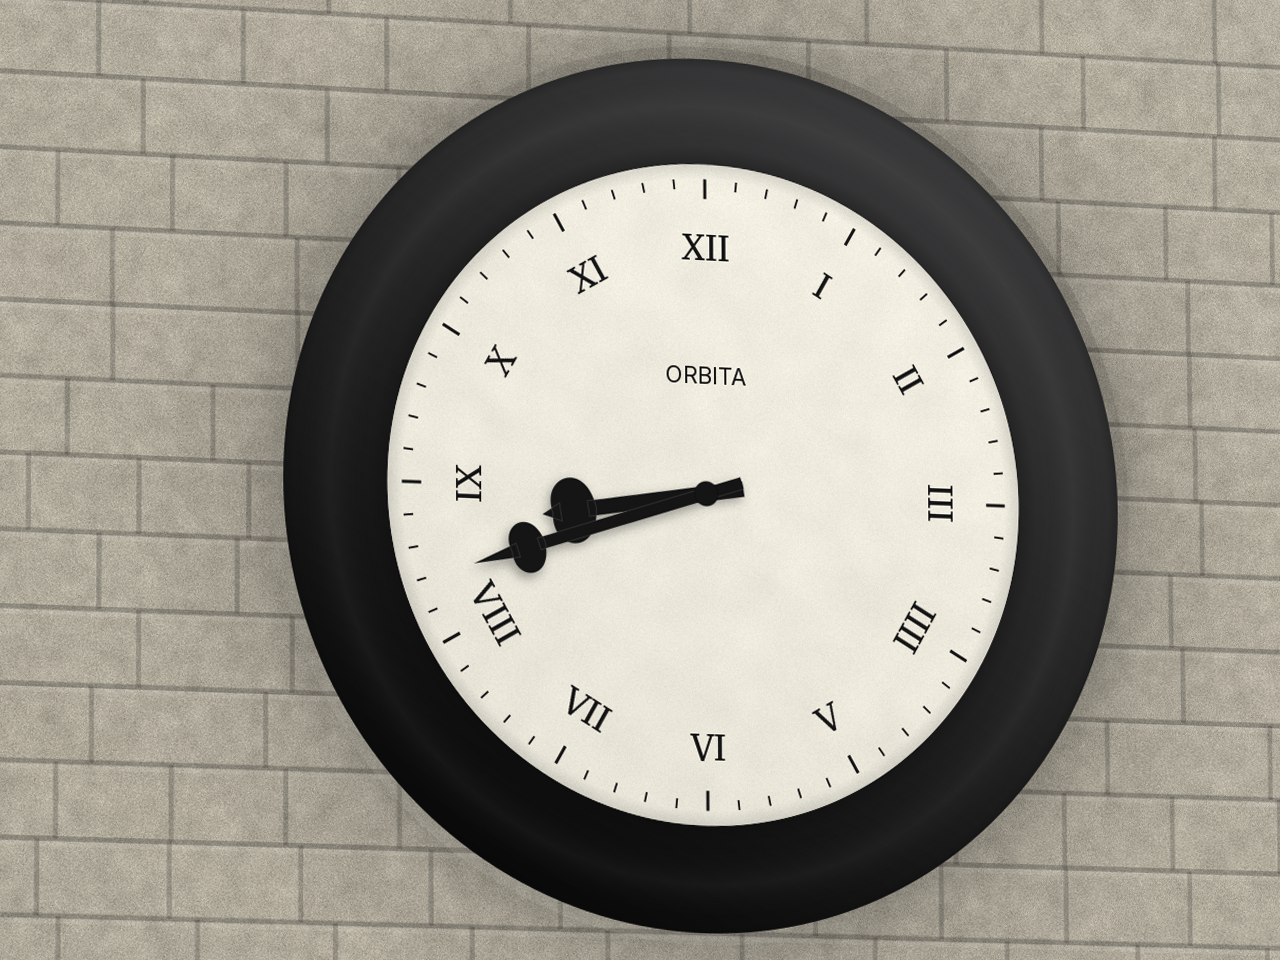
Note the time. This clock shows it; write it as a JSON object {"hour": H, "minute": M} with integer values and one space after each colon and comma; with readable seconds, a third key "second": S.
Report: {"hour": 8, "minute": 42}
